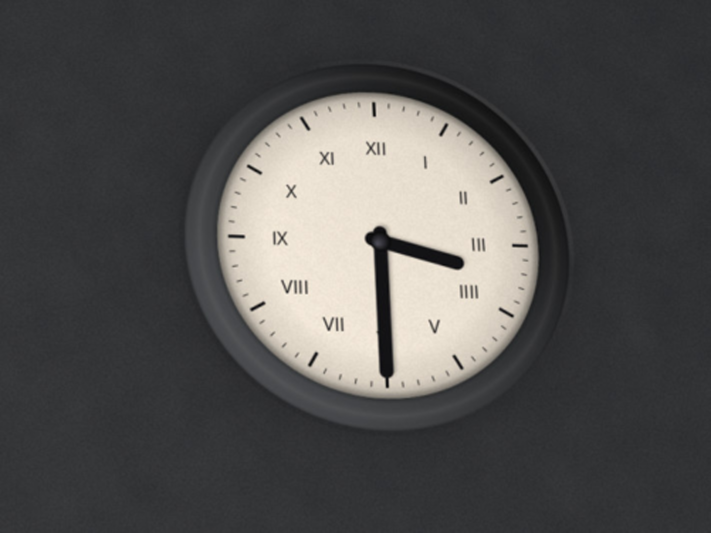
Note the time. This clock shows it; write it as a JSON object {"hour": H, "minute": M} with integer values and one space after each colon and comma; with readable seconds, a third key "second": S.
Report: {"hour": 3, "minute": 30}
